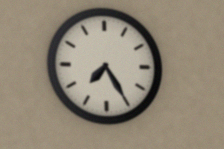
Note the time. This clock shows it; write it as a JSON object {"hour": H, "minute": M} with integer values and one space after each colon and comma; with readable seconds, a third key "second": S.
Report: {"hour": 7, "minute": 25}
